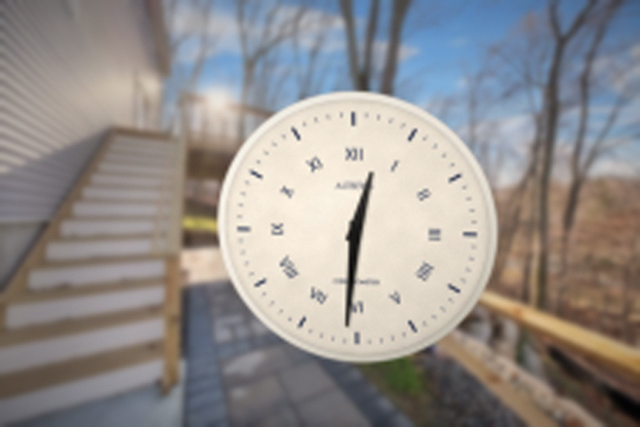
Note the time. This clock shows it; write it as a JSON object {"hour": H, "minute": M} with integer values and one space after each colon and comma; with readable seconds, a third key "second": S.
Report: {"hour": 12, "minute": 31}
